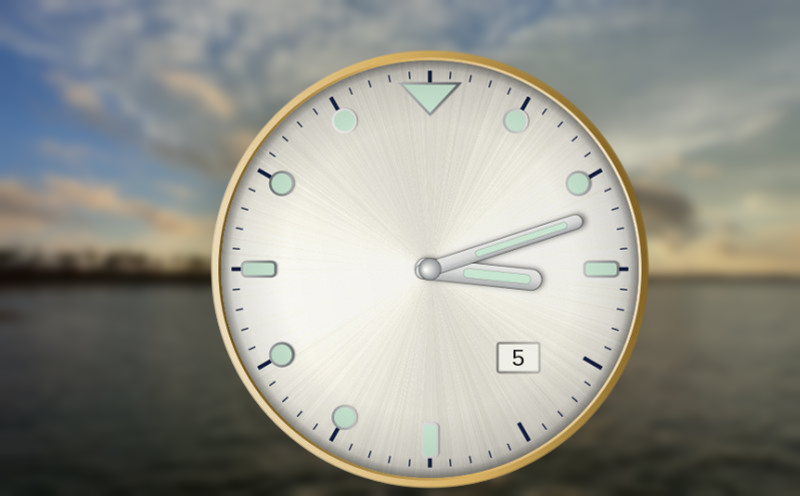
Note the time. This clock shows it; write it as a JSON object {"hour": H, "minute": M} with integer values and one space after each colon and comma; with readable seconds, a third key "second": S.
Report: {"hour": 3, "minute": 12}
